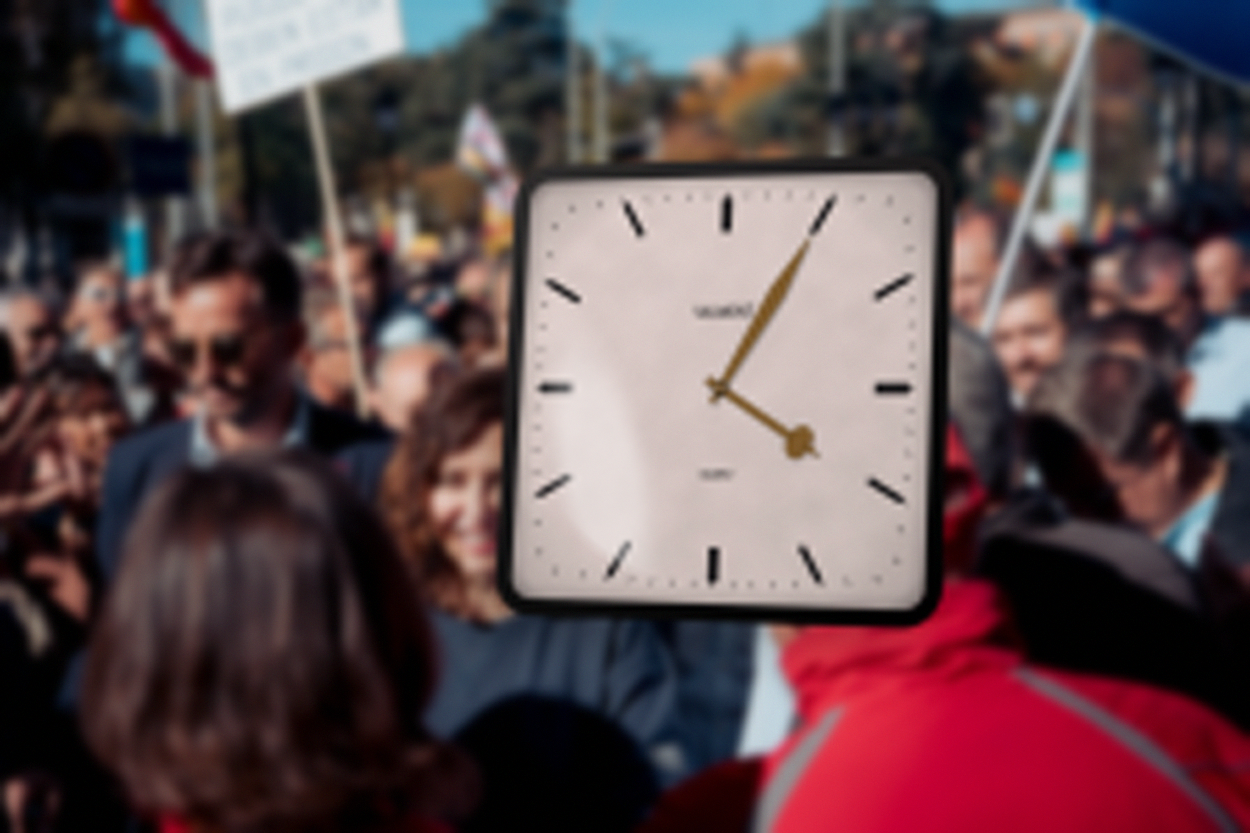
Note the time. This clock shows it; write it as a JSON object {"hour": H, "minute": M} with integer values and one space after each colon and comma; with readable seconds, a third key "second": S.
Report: {"hour": 4, "minute": 5}
